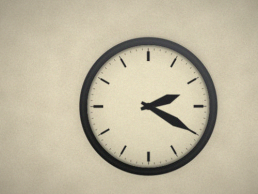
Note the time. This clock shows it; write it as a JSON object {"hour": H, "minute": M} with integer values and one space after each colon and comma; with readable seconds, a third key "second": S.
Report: {"hour": 2, "minute": 20}
